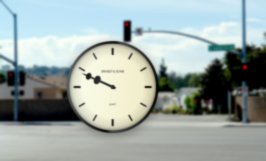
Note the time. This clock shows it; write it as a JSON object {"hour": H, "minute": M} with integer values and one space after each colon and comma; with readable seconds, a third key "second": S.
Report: {"hour": 9, "minute": 49}
